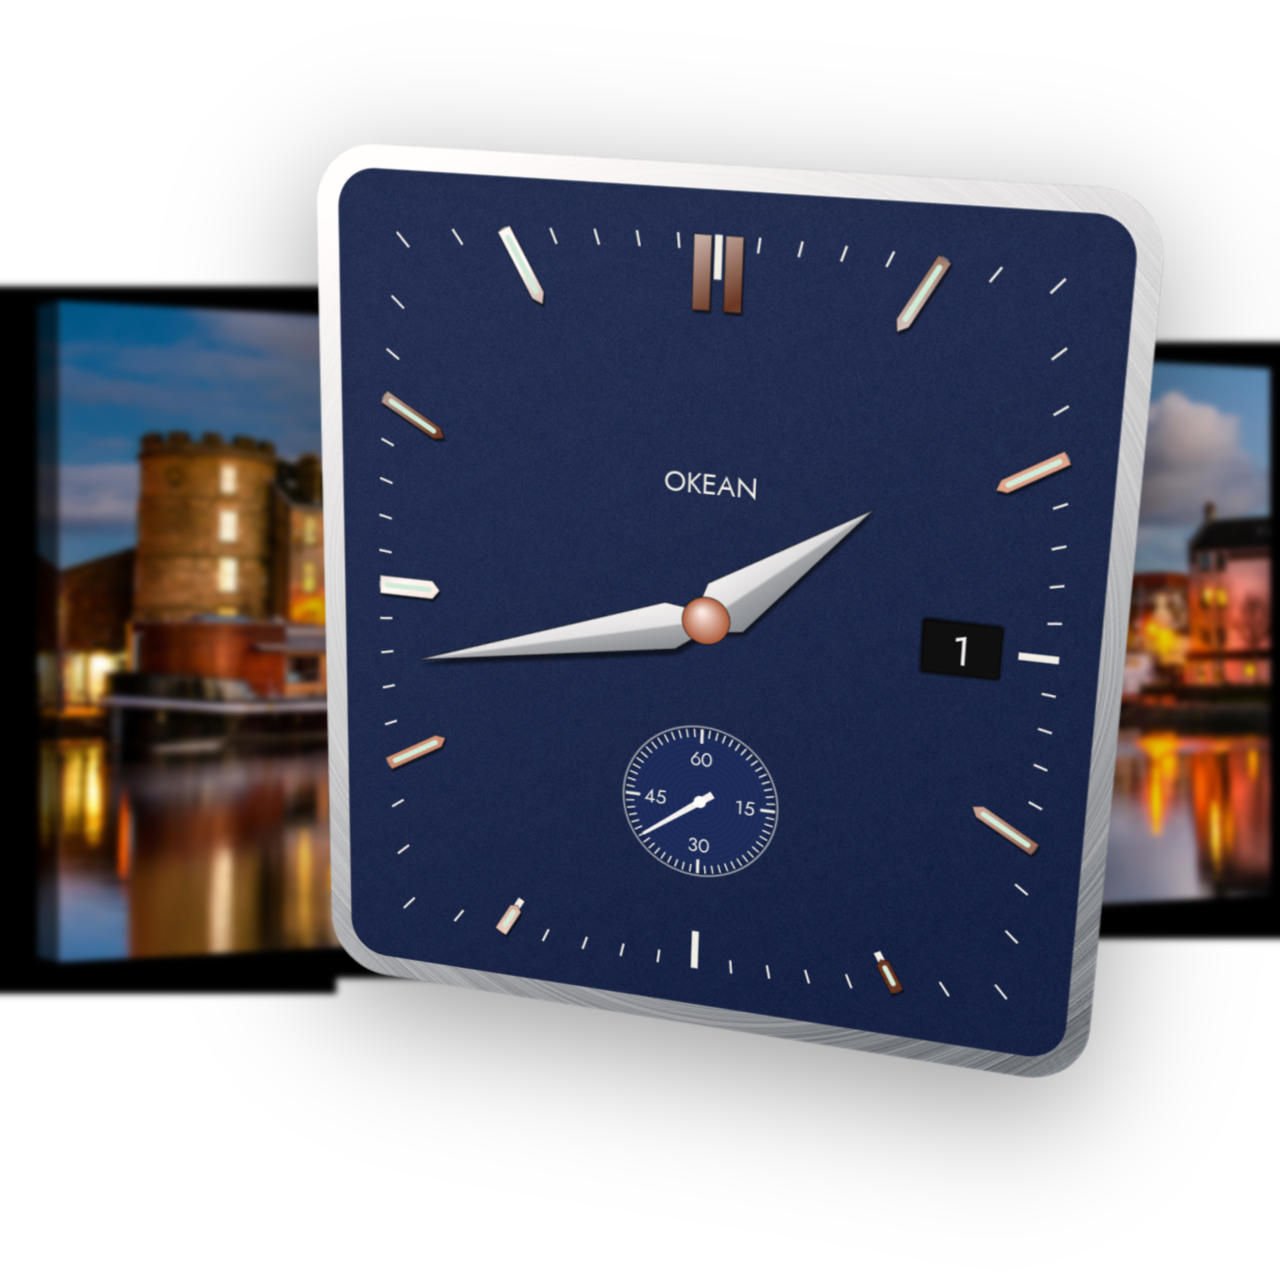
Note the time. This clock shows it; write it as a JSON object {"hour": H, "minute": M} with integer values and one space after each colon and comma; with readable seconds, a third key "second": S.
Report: {"hour": 1, "minute": 42, "second": 39}
